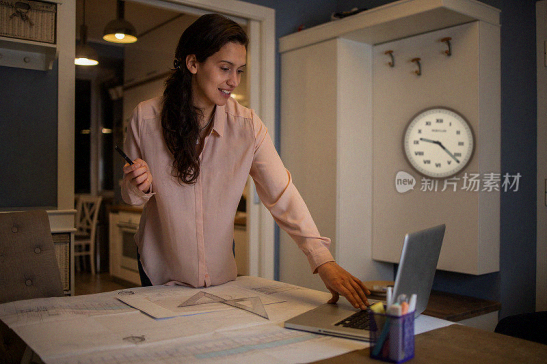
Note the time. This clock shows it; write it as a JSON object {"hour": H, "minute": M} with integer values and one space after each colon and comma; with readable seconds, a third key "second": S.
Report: {"hour": 9, "minute": 22}
